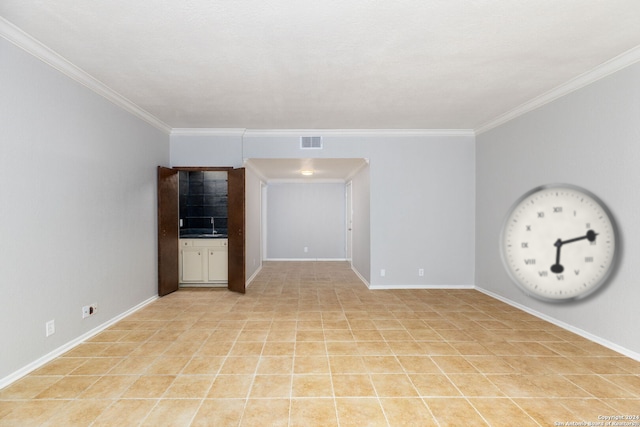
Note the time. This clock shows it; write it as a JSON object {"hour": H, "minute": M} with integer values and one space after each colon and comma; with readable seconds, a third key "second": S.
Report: {"hour": 6, "minute": 13}
